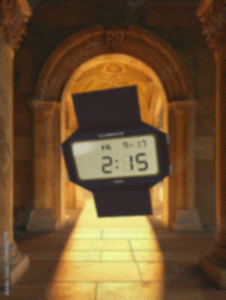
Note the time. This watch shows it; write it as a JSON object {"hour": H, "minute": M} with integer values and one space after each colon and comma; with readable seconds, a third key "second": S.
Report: {"hour": 2, "minute": 15}
